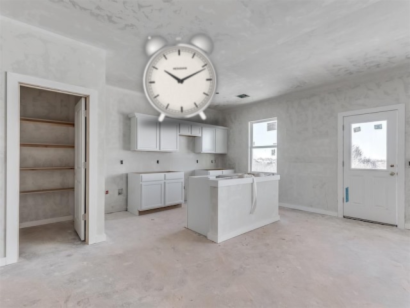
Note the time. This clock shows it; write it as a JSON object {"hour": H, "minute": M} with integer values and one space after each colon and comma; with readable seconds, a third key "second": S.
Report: {"hour": 10, "minute": 11}
